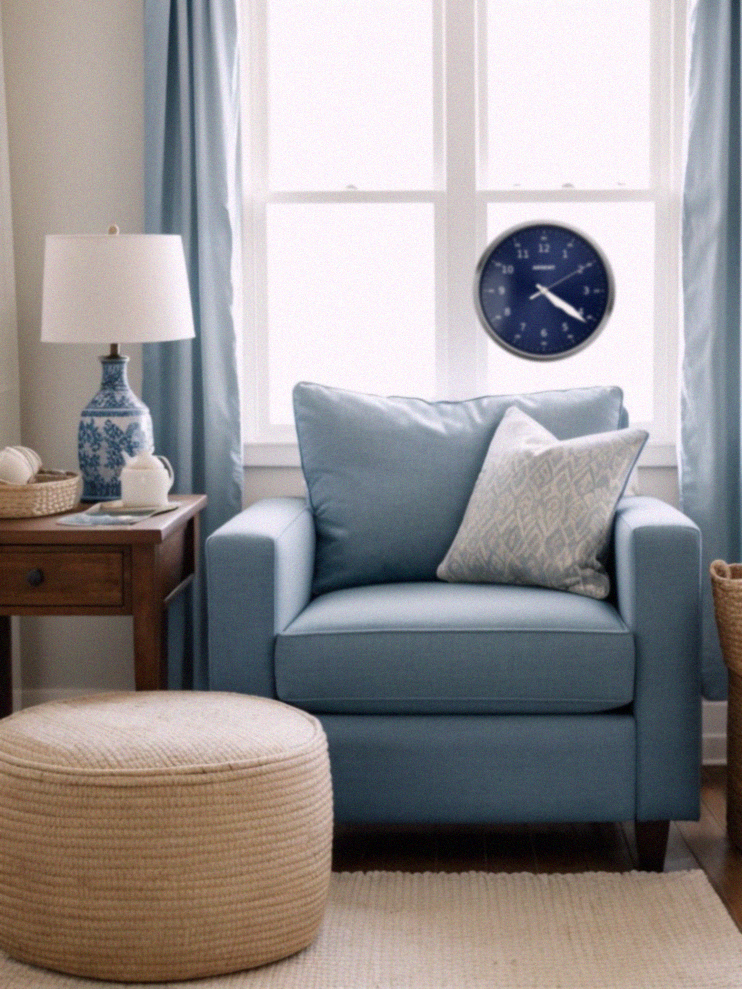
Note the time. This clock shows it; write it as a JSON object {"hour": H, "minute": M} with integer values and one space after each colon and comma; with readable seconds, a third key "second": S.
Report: {"hour": 4, "minute": 21, "second": 10}
